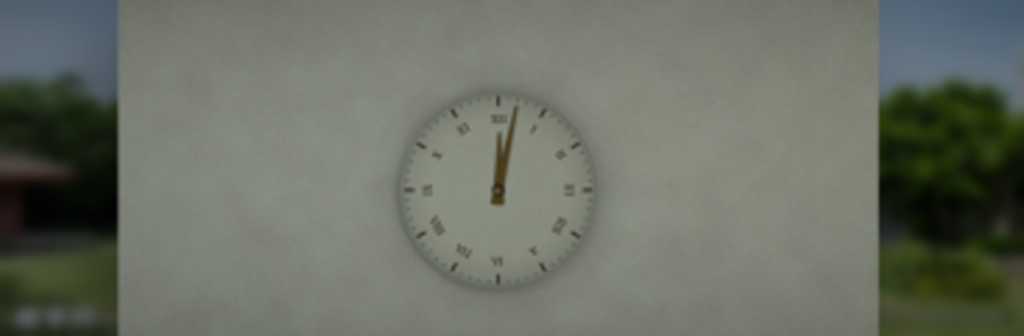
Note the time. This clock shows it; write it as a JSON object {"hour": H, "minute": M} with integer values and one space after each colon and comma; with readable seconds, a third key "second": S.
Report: {"hour": 12, "minute": 2}
